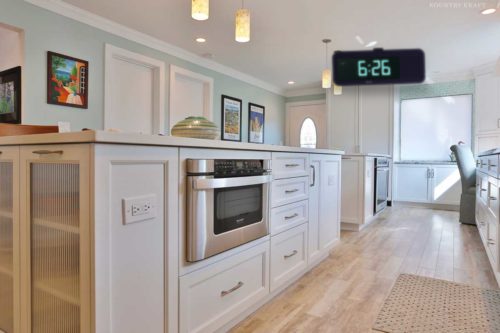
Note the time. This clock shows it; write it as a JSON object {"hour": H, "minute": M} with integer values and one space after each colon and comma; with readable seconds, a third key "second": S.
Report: {"hour": 6, "minute": 26}
